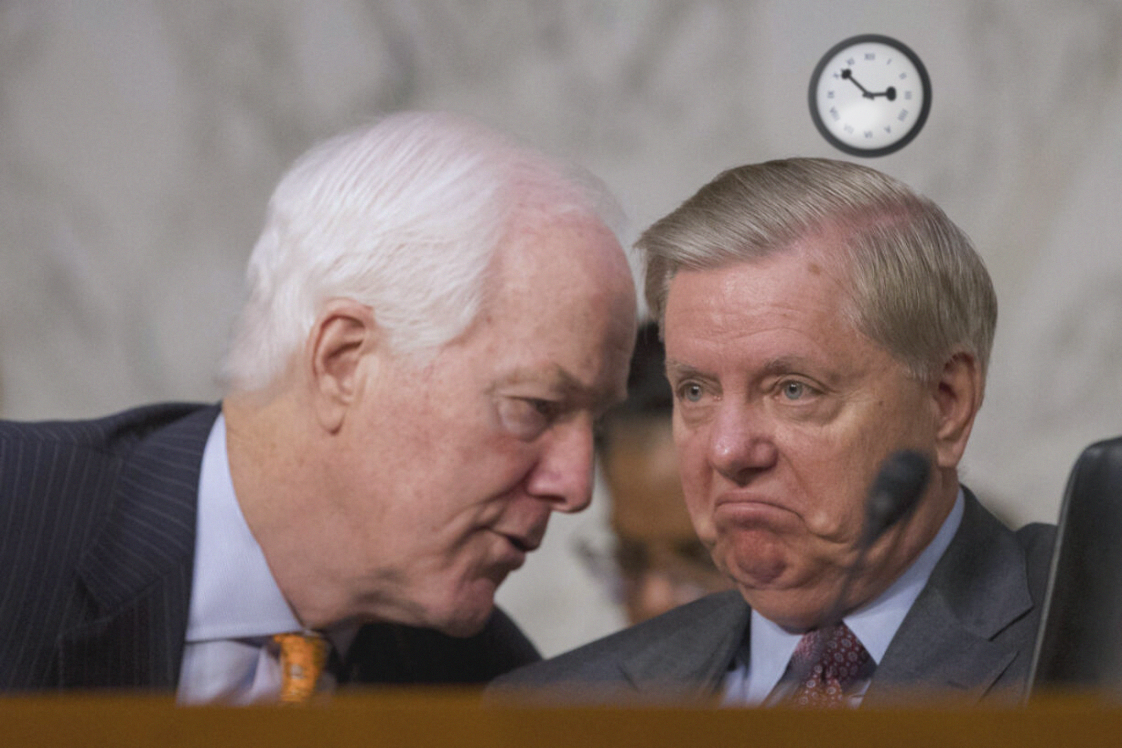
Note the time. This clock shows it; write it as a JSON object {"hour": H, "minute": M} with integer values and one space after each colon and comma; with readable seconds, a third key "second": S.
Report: {"hour": 2, "minute": 52}
